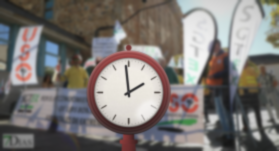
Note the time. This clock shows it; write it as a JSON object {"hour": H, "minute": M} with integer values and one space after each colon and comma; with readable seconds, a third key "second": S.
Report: {"hour": 1, "minute": 59}
